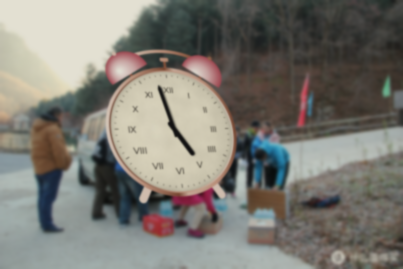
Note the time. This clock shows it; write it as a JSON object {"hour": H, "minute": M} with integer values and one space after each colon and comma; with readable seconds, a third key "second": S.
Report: {"hour": 4, "minute": 58}
